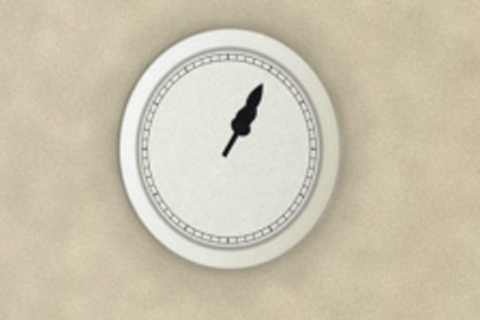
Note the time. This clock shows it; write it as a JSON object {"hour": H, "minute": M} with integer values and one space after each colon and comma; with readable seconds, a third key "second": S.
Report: {"hour": 1, "minute": 5}
